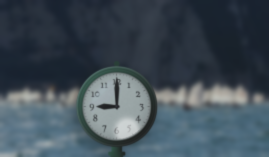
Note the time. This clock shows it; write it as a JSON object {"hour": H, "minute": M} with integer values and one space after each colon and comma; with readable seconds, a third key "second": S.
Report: {"hour": 9, "minute": 0}
